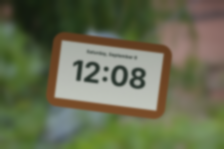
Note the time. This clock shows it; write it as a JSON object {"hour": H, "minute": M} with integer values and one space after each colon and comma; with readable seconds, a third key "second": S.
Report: {"hour": 12, "minute": 8}
